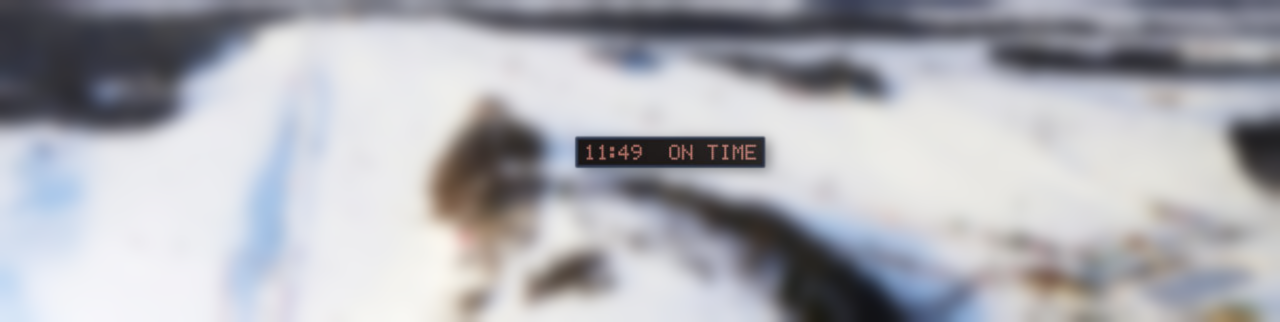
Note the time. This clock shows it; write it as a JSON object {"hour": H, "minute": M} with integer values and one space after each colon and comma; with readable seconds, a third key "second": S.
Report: {"hour": 11, "minute": 49}
